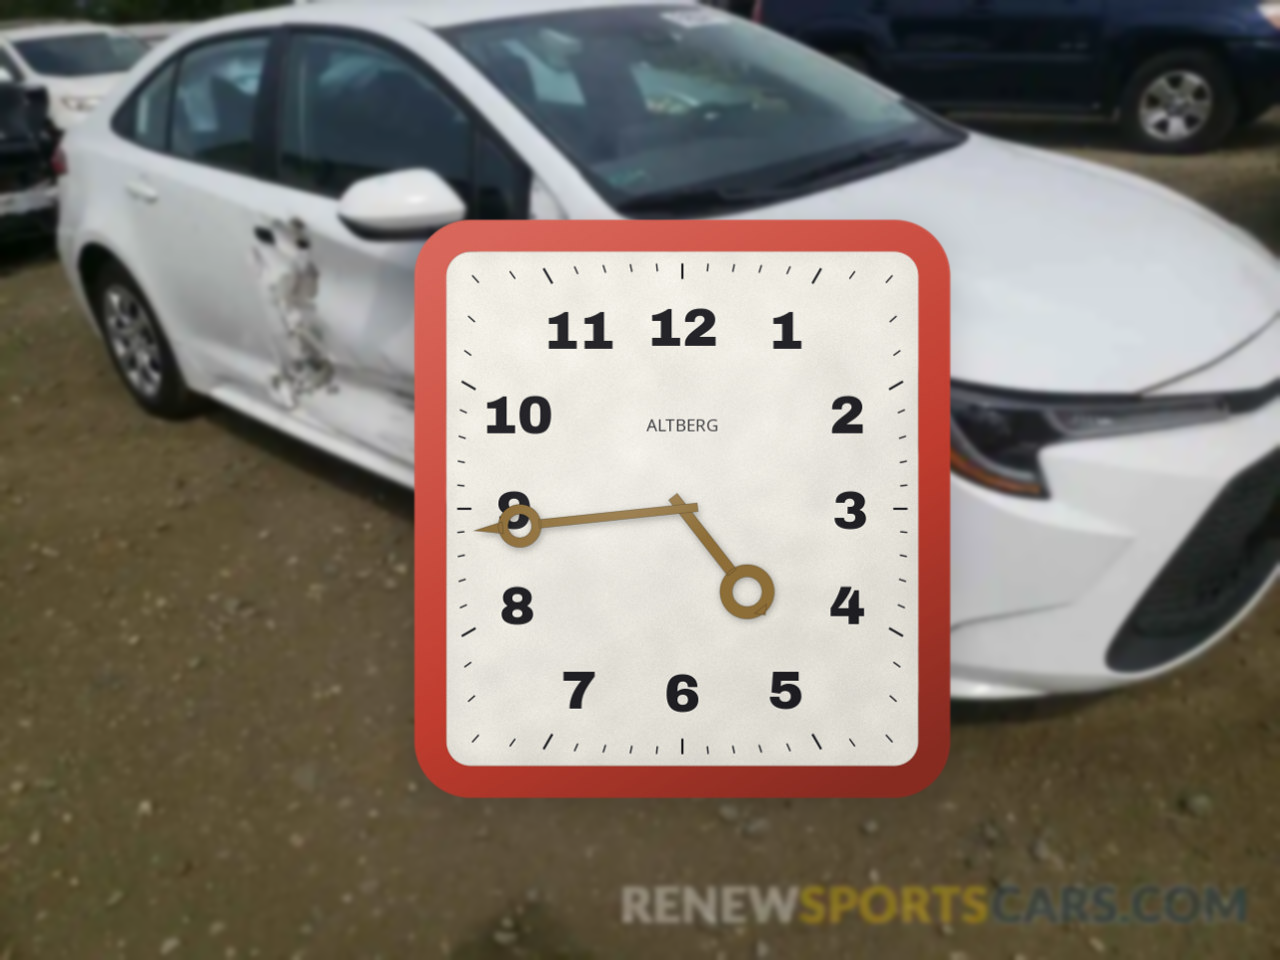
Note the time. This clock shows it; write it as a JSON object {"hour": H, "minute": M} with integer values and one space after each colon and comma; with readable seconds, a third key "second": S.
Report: {"hour": 4, "minute": 44}
